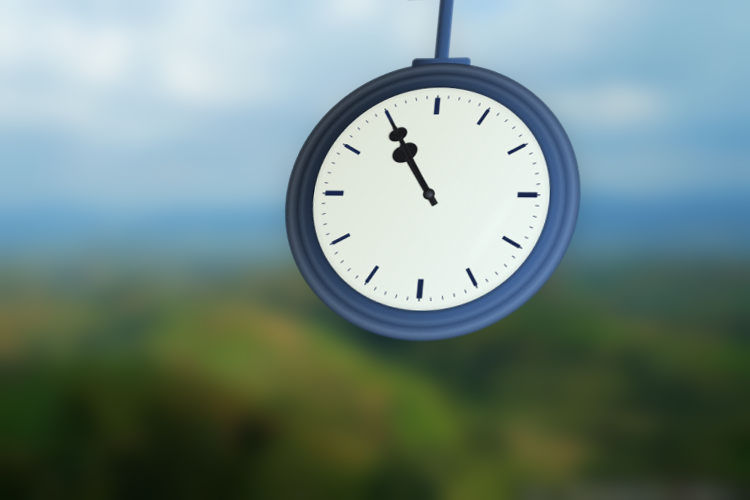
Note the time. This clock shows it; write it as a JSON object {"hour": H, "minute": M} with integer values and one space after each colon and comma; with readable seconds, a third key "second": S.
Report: {"hour": 10, "minute": 55}
